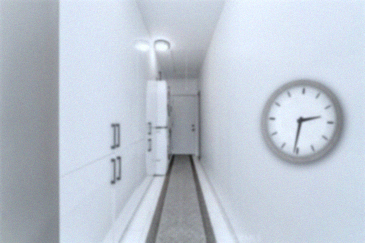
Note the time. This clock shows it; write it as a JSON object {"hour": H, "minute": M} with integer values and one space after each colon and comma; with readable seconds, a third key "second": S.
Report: {"hour": 2, "minute": 31}
